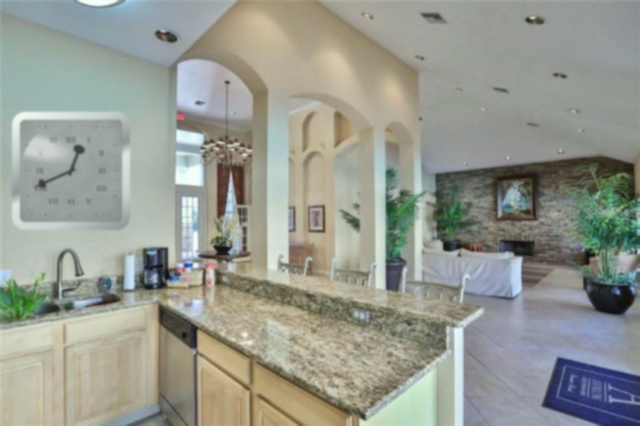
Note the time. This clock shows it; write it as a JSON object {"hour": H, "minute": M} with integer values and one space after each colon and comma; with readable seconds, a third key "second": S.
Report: {"hour": 12, "minute": 41}
